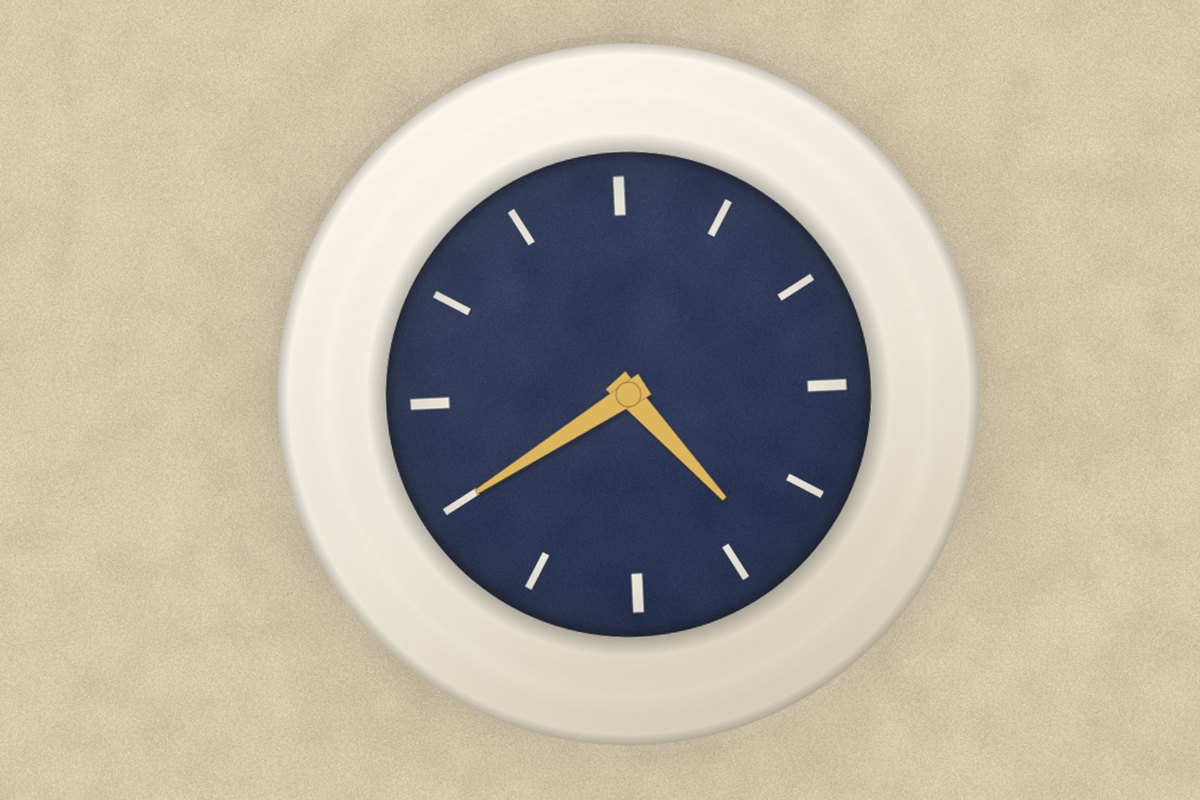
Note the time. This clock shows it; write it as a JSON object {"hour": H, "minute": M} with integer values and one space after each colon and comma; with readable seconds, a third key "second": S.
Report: {"hour": 4, "minute": 40}
